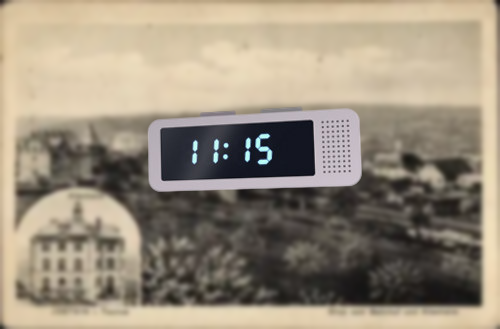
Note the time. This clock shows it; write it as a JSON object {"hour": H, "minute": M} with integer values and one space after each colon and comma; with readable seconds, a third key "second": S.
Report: {"hour": 11, "minute": 15}
